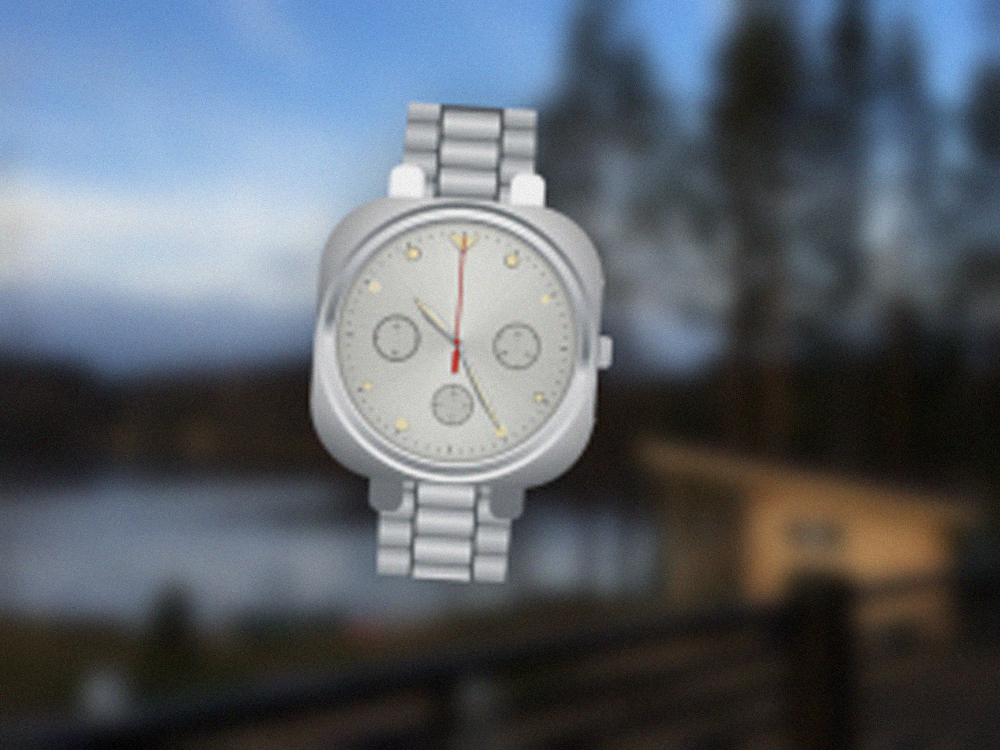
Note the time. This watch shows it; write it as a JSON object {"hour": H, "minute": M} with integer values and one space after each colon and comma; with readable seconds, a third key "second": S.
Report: {"hour": 10, "minute": 25}
